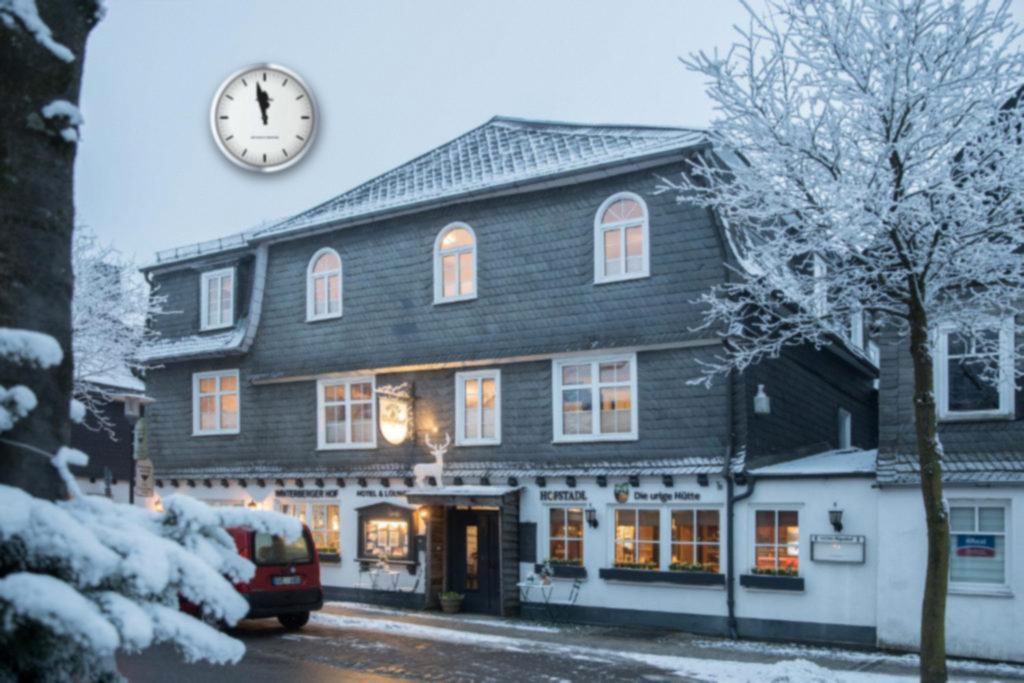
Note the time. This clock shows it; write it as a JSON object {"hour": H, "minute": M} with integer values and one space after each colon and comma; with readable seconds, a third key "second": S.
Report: {"hour": 11, "minute": 58}
